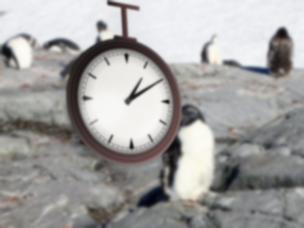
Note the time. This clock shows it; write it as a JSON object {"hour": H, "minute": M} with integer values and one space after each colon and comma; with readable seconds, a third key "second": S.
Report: {"hour": 1, "minute": 10}
